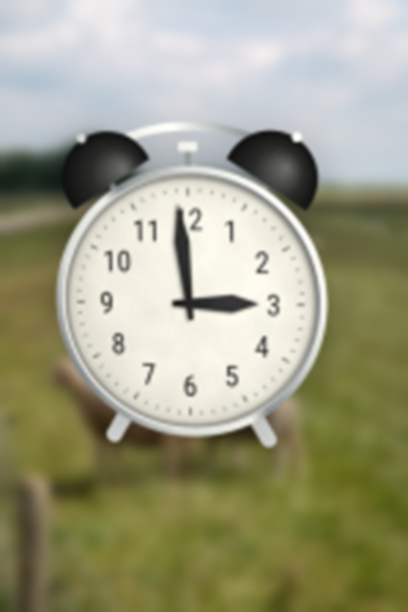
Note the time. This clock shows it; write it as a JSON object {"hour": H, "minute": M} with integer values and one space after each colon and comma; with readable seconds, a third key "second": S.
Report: {"hour": 2, "minute": 59}
